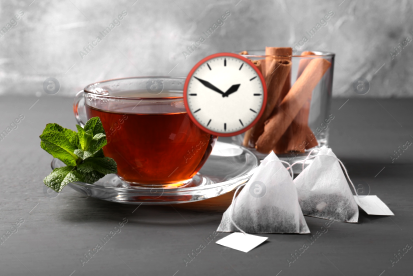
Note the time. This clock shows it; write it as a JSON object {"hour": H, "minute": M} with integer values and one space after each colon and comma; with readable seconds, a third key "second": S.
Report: {"hour": 1, "minute": 50}
